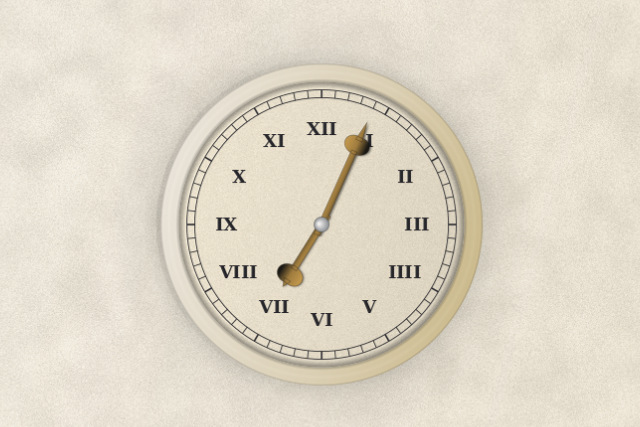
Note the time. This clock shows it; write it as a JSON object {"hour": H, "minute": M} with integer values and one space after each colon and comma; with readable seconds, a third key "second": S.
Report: {"hour": 7, "minute": 4}
